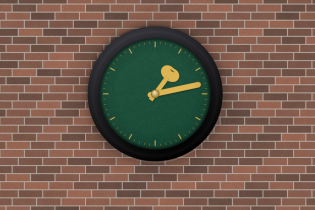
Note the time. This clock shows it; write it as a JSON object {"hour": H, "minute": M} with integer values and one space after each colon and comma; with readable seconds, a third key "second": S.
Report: {"hour": 1, "minute": 13}
